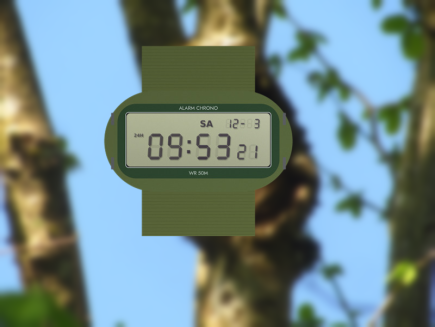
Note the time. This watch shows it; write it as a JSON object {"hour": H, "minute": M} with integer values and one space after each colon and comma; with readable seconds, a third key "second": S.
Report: {"hour": 9, "minute": 53, "second": 21}
